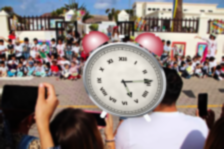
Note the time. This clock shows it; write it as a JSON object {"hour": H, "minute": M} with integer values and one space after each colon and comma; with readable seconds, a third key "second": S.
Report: {"hour": 5, "minute": 14}
